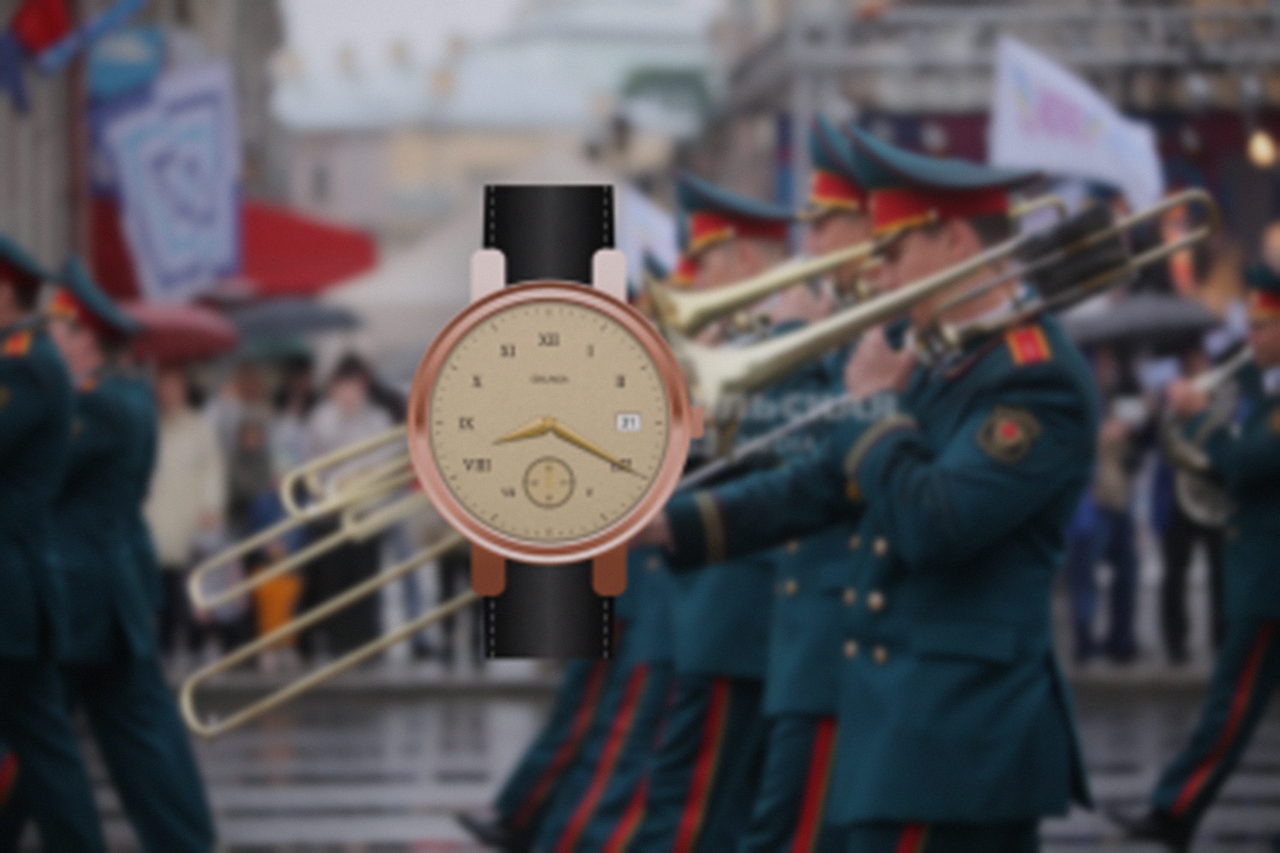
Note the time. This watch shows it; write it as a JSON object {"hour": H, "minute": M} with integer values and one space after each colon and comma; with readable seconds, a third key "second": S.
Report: {"hour": 8, "minute": 20}
